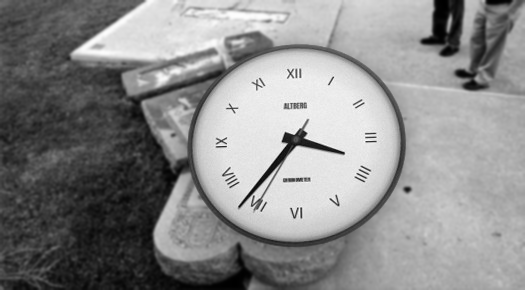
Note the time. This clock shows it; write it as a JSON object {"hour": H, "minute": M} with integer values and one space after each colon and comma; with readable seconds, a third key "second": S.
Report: {"hour": 3, "minute": 36, "second": 35}
